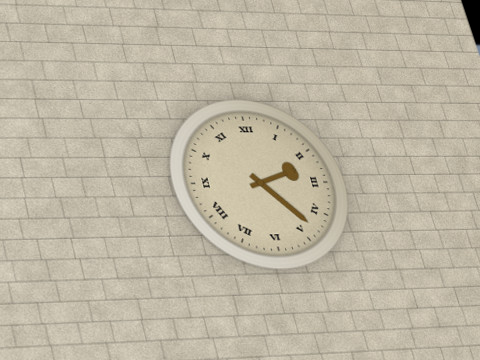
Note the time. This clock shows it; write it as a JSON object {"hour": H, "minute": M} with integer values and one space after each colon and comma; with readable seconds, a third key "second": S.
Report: {"hour": 2, "minute": 23}
